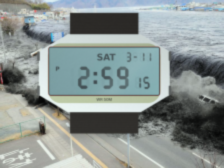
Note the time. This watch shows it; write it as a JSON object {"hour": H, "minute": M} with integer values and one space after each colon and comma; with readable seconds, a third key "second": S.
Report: {"hour": 2, "minute": 59, "second": 15}
